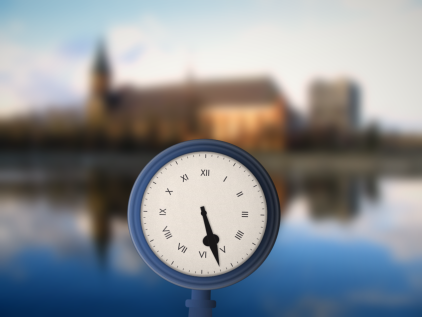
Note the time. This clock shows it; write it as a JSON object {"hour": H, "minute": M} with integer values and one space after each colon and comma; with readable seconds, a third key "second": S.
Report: {"hour": 5, "minute": 27}
